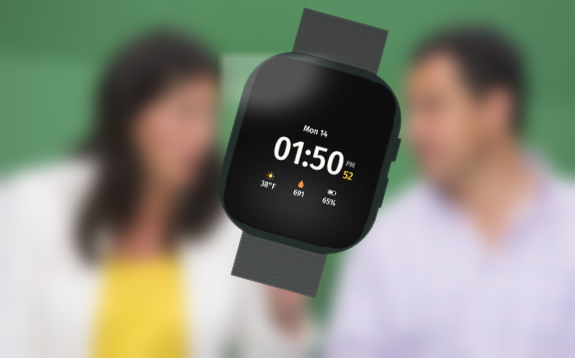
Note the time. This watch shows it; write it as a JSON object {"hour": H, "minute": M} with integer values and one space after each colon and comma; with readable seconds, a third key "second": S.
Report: {"hour": 1, "minute": 50, "second": 52}
